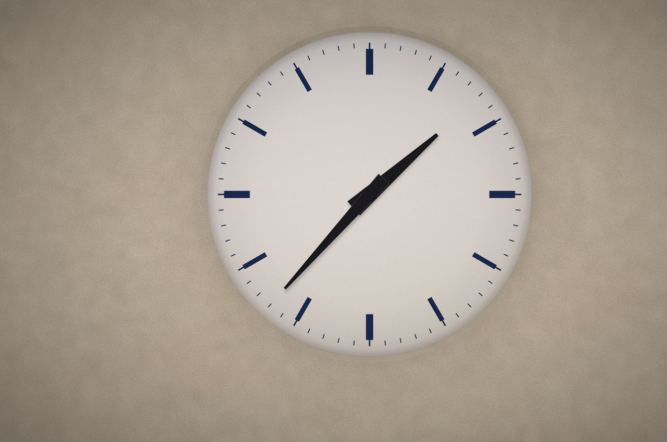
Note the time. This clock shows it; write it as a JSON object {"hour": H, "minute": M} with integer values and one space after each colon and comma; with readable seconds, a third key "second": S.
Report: {"hour": 1, "minute": 37}
